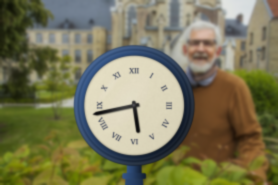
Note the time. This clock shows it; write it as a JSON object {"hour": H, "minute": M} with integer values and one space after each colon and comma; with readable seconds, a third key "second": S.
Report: {"hour": 5, "minute": 43}
